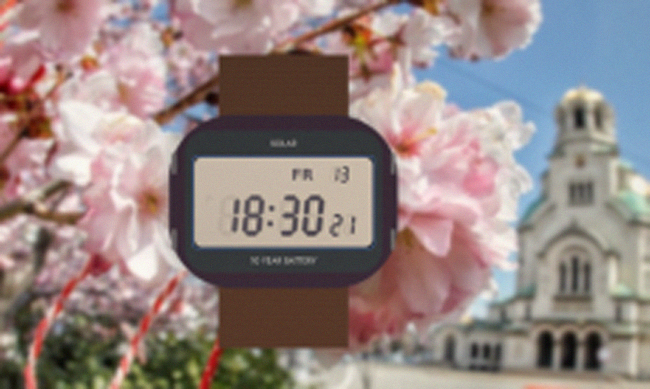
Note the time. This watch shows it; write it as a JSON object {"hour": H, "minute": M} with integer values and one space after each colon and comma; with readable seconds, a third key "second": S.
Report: {"hour": 18, "minute": 30, "second": 21}
